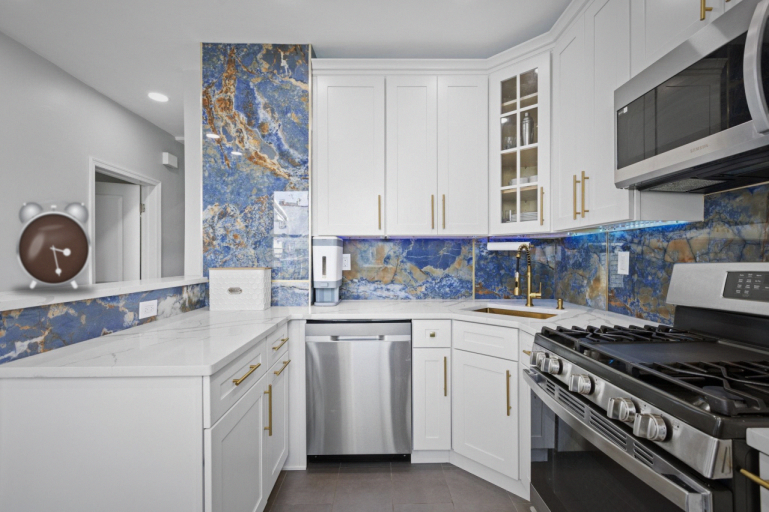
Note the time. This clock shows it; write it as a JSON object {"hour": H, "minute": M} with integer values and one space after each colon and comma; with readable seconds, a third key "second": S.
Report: {"hour": 3, "minute": 28}
